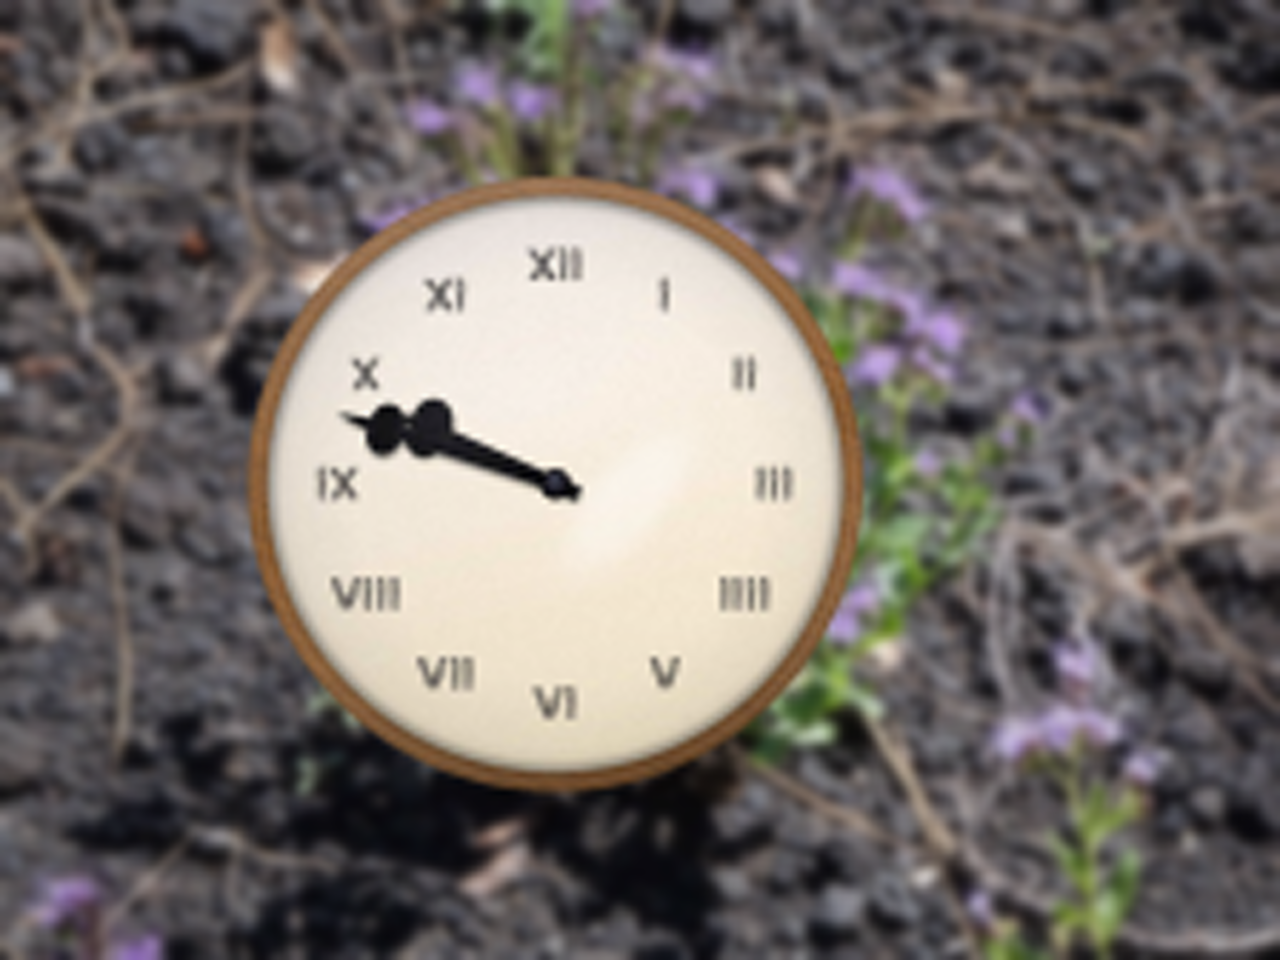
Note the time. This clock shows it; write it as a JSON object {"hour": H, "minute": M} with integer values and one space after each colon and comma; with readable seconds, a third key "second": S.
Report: {"hour": 9, "minute": 48}
